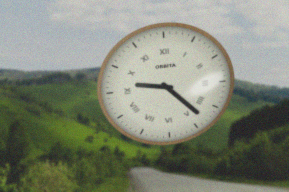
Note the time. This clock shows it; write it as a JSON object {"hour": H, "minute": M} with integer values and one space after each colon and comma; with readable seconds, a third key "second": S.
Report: {"hour": 9, "minute": 23}
